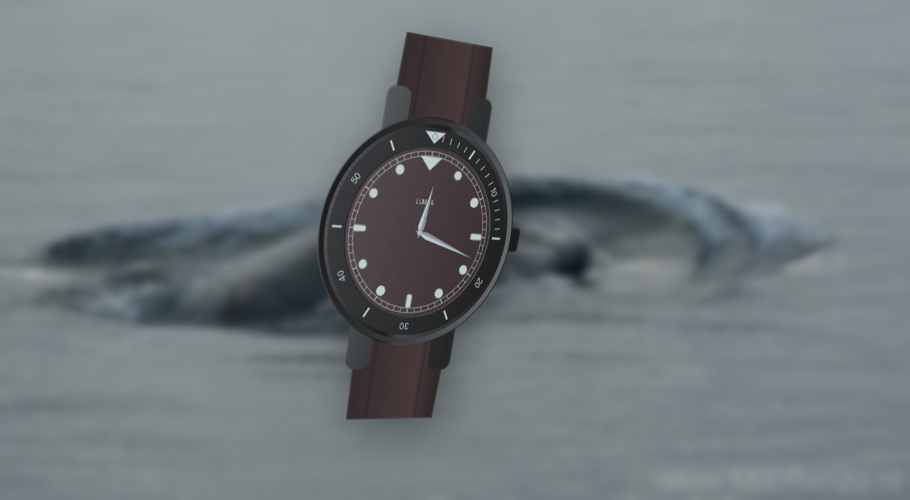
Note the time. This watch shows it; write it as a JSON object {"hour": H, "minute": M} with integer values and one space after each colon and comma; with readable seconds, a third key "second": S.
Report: {"hour": 12, "minute": 18}
